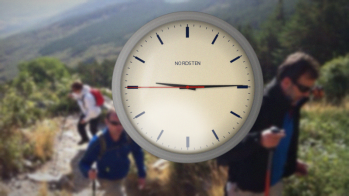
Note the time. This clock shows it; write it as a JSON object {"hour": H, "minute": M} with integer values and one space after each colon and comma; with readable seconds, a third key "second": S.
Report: {"hour": 9, "minute": 14, "second": 45}
